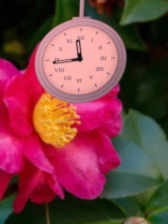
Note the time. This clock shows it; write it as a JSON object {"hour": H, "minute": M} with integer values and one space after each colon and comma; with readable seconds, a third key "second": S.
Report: {"hour": 11, "minute": 44}
